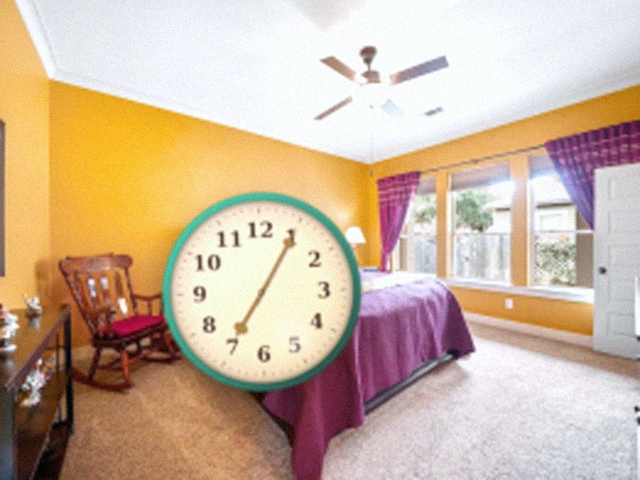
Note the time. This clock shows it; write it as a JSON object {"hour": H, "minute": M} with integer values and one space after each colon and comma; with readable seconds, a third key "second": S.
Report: {"hour": 7, "minute": 5}
